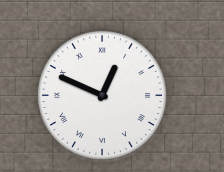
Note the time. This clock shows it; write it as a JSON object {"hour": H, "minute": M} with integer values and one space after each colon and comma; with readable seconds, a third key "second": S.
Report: {"hour": 12, "minute": 49}
